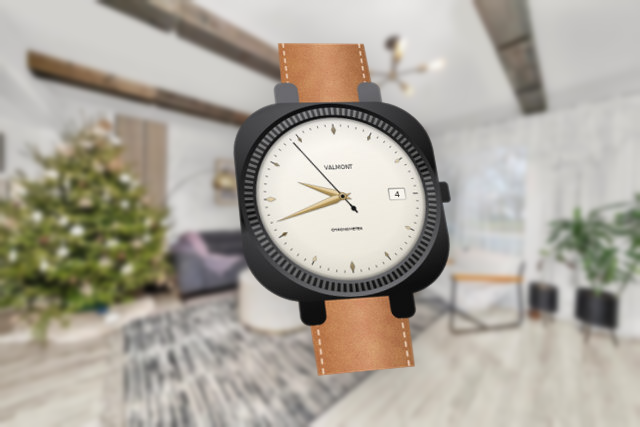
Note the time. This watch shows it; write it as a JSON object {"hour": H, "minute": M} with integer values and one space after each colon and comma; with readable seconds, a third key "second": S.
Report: {"hour": 9, "minute": 41, "second": 54}
